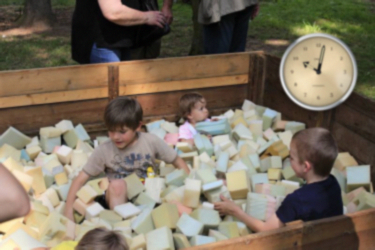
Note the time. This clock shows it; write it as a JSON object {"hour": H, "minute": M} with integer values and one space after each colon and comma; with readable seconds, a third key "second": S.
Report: {"hour": 10, "minute": 2}
